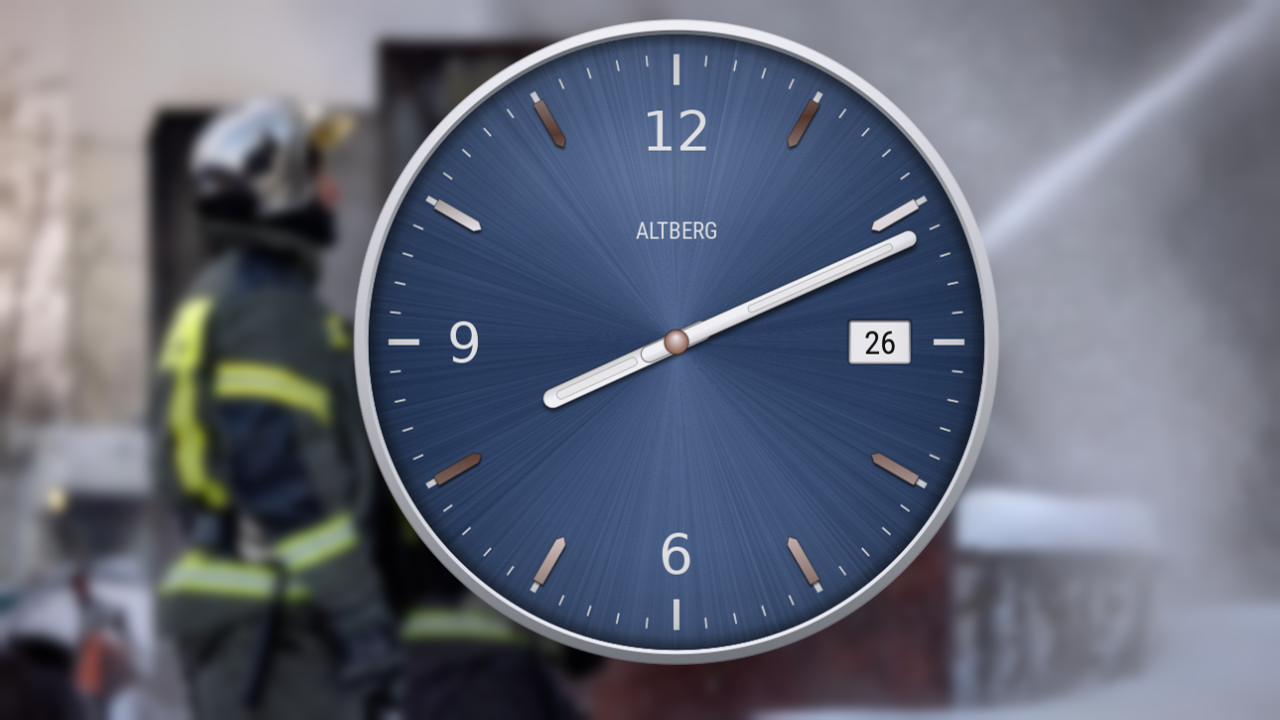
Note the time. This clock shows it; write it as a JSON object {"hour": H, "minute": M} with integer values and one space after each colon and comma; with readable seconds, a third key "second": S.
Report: {"hour": 8, "minute": 11}
